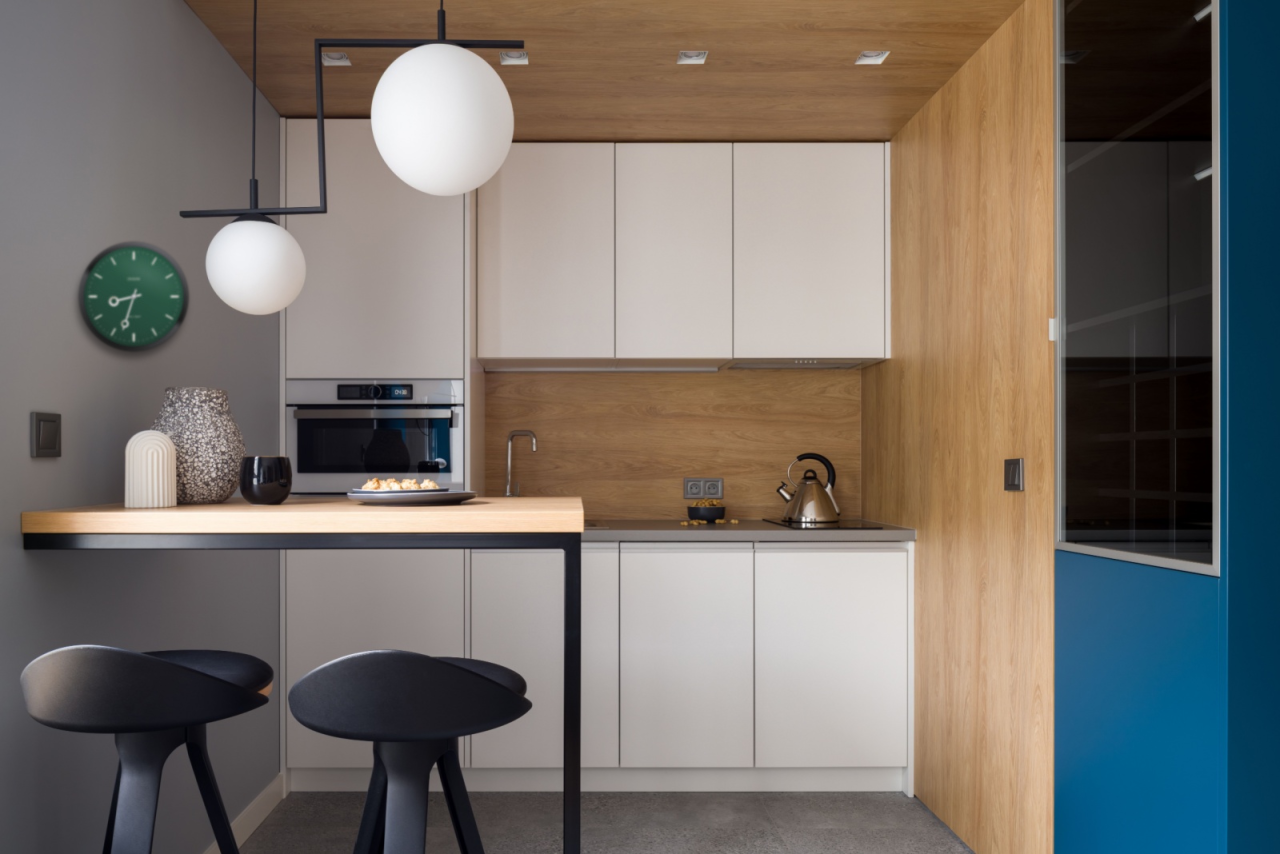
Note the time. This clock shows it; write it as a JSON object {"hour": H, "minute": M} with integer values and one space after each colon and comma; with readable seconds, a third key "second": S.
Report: {"hour": 8, "minute": 33}
